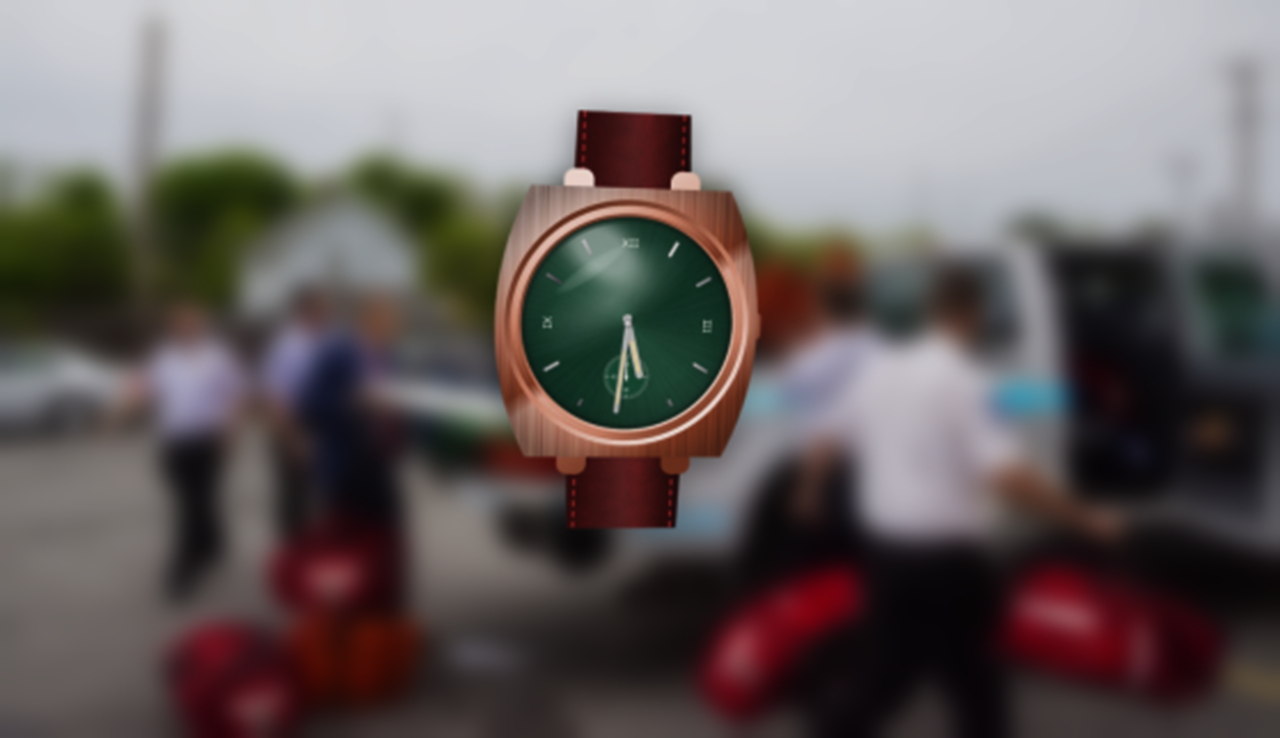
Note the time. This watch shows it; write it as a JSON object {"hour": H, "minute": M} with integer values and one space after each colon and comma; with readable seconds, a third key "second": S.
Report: {"hour": 5, "minute": 31}
